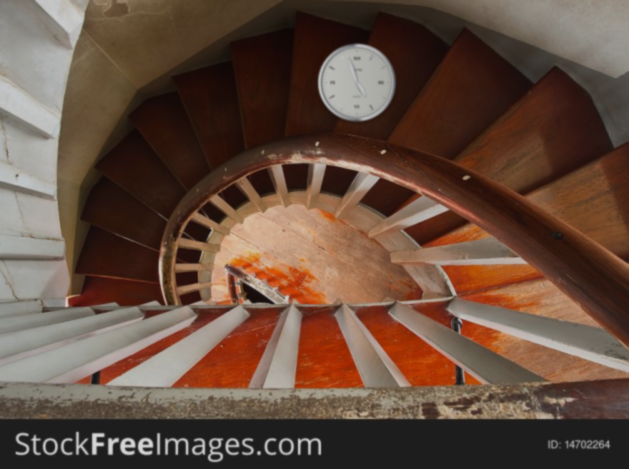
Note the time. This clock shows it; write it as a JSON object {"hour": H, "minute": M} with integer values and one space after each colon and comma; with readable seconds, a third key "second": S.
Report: {"hour": 4, "minute": 57}
